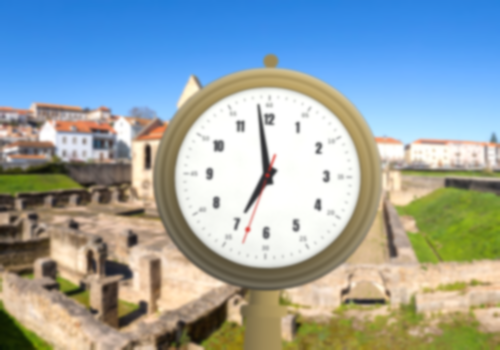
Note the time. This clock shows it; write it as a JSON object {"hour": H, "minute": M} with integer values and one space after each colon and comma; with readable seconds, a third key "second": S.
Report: {"hour": 6, "minute": 58, "second": 33}
